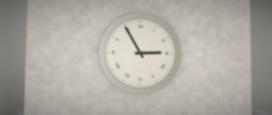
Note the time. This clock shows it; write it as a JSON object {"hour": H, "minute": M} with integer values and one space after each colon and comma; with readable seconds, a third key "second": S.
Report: {"hour": 2, "minute": 55}
